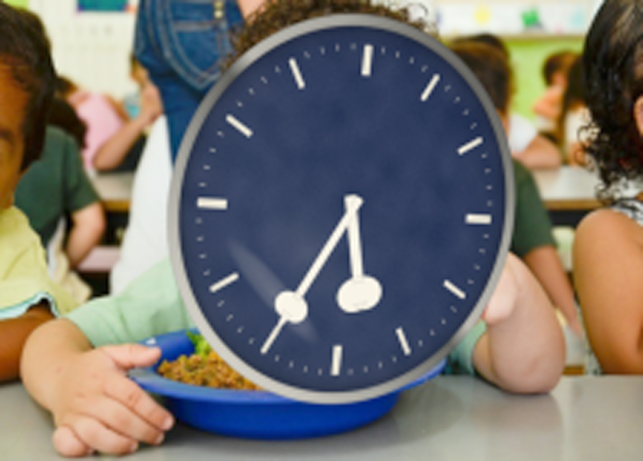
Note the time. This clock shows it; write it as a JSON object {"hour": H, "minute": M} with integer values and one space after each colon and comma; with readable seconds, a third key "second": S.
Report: {"hour": 5, "minute": 35}
